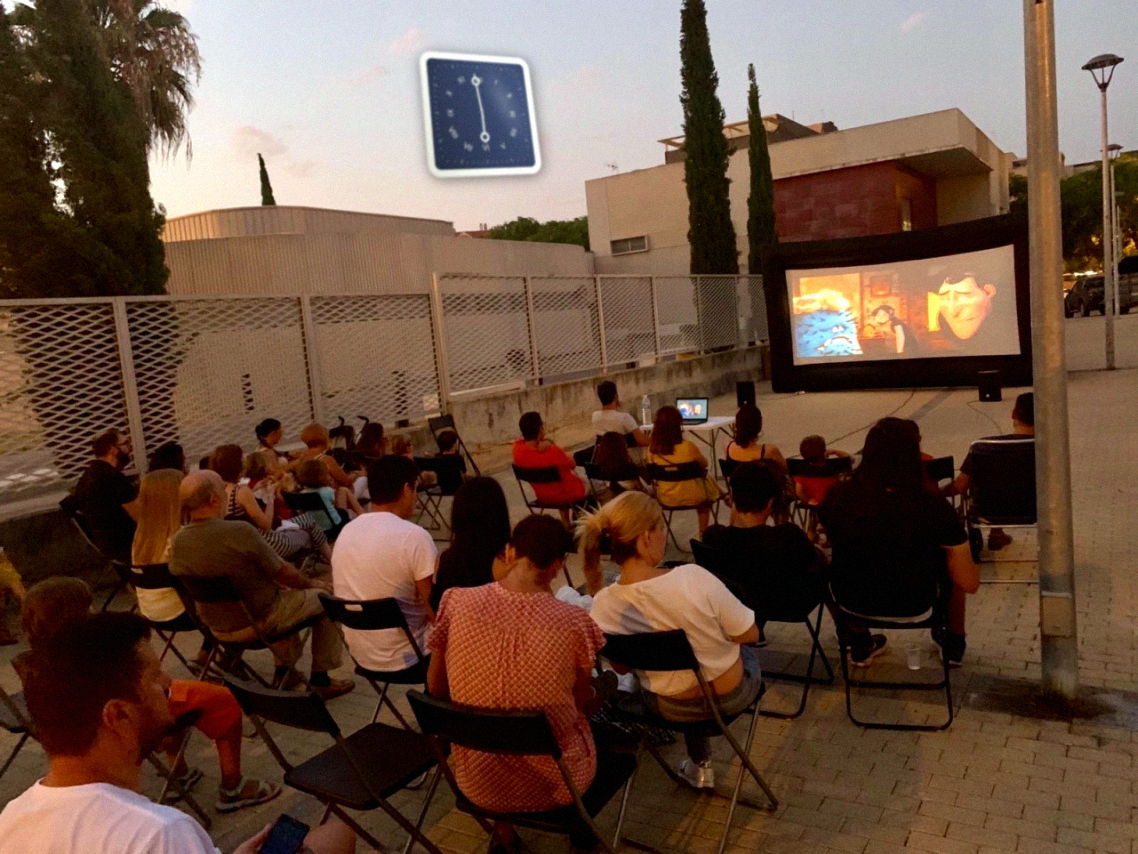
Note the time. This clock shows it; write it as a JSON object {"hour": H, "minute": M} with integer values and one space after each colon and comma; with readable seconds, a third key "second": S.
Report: {"hour": 5, "minute": 59}
